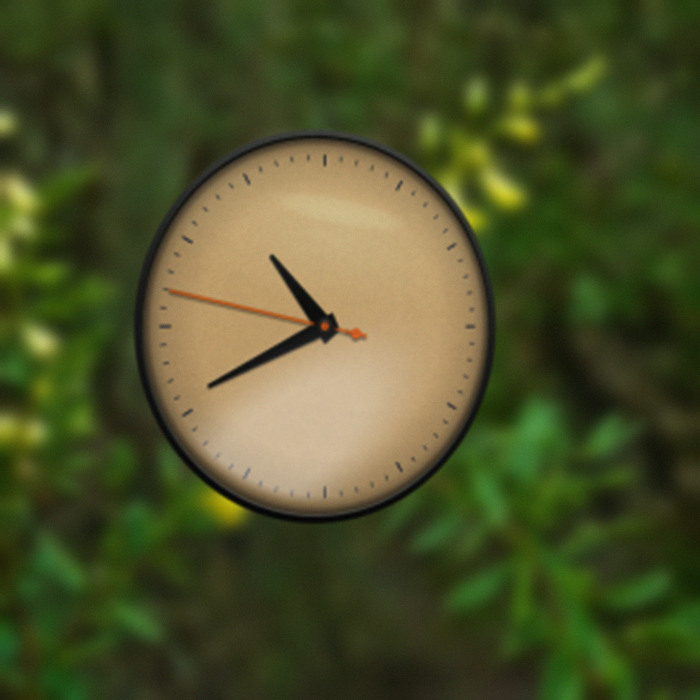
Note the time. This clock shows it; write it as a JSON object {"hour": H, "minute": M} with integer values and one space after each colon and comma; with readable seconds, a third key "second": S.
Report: {"hour": 10, "minute": 40, "second": 47}
